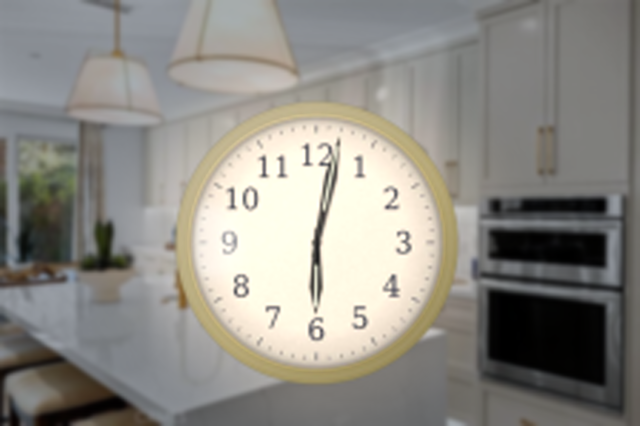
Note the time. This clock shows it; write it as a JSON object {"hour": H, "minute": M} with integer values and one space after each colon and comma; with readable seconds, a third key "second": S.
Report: {"hour": 6, "minute": 2}
